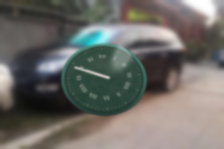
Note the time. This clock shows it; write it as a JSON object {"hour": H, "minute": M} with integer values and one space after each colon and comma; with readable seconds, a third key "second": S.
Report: {"hour": 9, "minute": 49}
